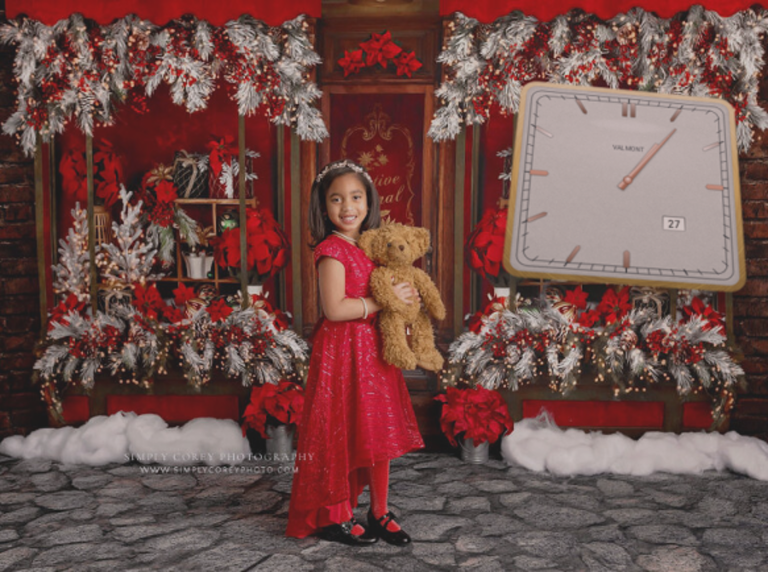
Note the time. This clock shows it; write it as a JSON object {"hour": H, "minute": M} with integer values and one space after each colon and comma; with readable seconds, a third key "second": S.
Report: {"hour": 1, "minute": 6}
